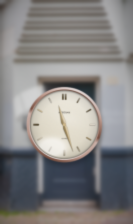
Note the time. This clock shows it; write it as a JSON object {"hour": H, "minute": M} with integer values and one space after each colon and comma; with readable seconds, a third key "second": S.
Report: {"hour": 11, "minute": 27}
